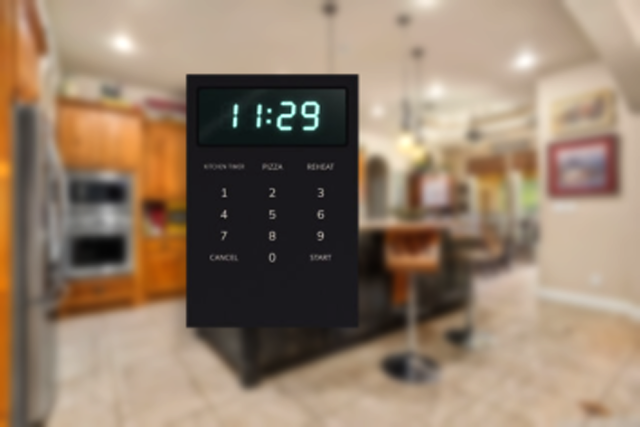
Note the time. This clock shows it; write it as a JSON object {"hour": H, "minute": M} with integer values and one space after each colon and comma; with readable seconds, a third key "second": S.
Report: {"hour": 11, "minute": 29}
